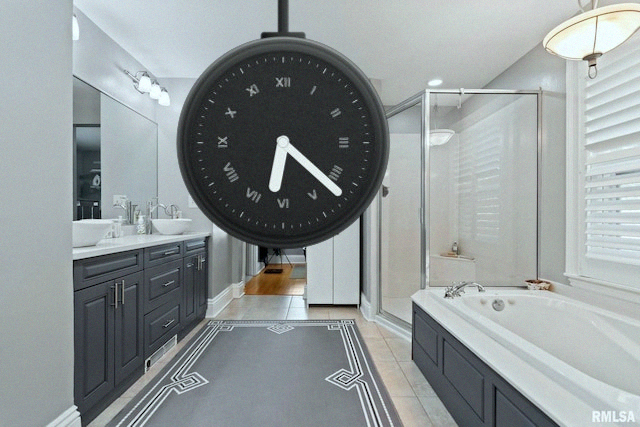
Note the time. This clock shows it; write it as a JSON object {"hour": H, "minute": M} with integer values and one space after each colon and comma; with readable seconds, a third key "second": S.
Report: {"hour": 6, "minute": 22}
